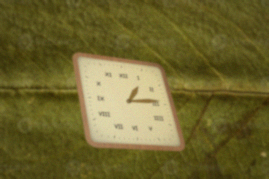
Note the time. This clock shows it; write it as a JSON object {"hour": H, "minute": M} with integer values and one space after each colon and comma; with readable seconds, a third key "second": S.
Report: {"hour": 1, "minute": 14}
